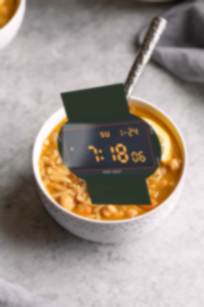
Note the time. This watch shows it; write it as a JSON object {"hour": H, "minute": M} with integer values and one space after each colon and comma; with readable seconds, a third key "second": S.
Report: {"hour": 7, "minute": 18}
